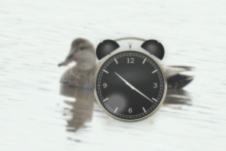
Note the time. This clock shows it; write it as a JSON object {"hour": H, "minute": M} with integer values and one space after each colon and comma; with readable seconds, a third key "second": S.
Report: {"hour": 10, "minute": 21}
